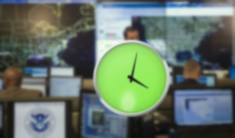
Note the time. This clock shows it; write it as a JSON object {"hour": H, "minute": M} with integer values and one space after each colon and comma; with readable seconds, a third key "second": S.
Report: {"hour": 4, "minute": 2}
